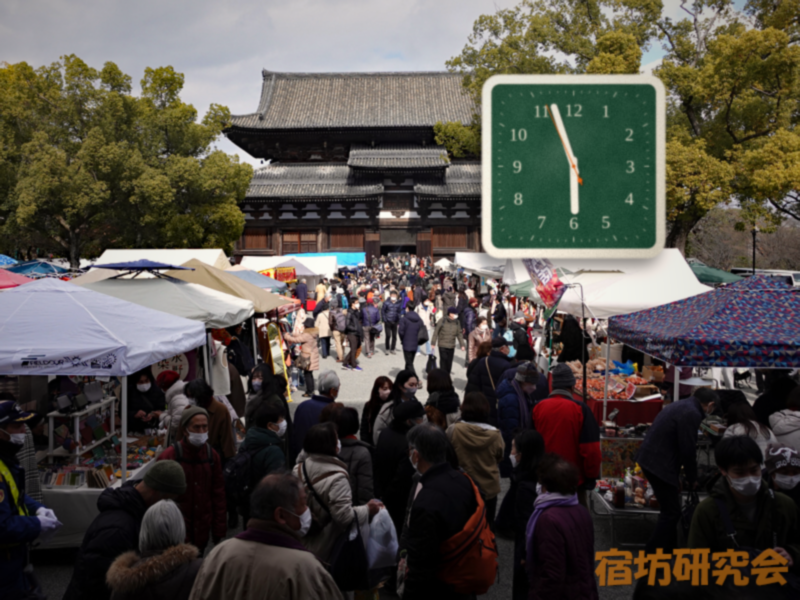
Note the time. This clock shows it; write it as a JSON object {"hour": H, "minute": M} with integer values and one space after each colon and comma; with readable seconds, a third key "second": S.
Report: {"hour": 5, "minute": 56, "second": 56}
